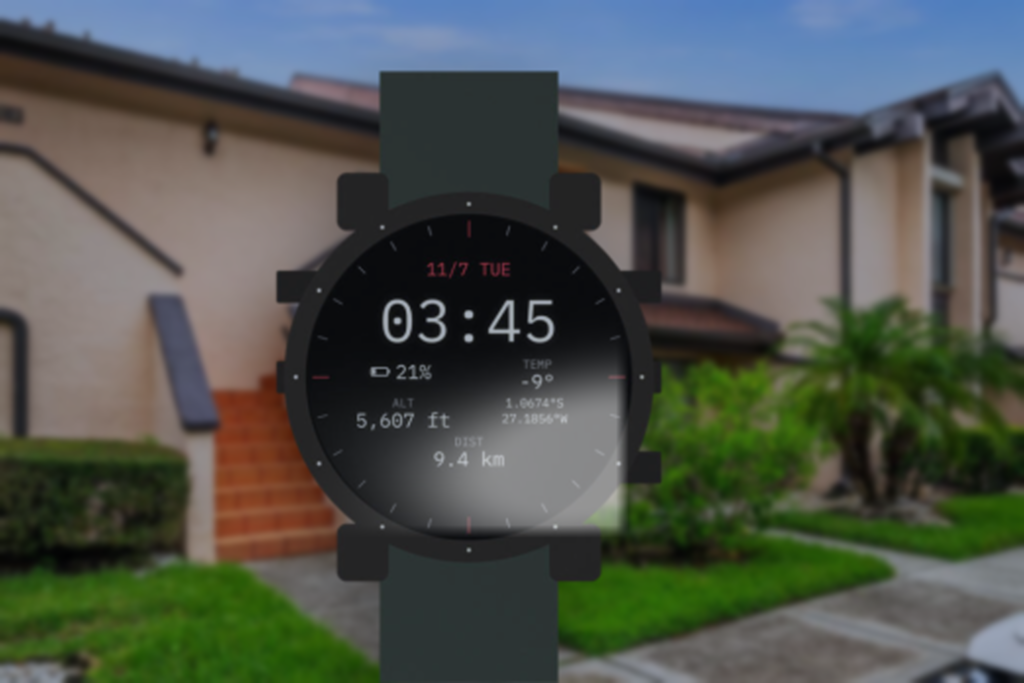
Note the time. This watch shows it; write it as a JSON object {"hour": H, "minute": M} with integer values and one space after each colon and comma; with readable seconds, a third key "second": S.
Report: {"hour": 3, "minute": 45}
